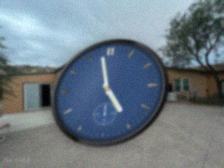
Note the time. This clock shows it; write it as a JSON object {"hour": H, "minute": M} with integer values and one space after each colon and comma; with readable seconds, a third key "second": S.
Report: {"hour": 4, "minute": 58}
